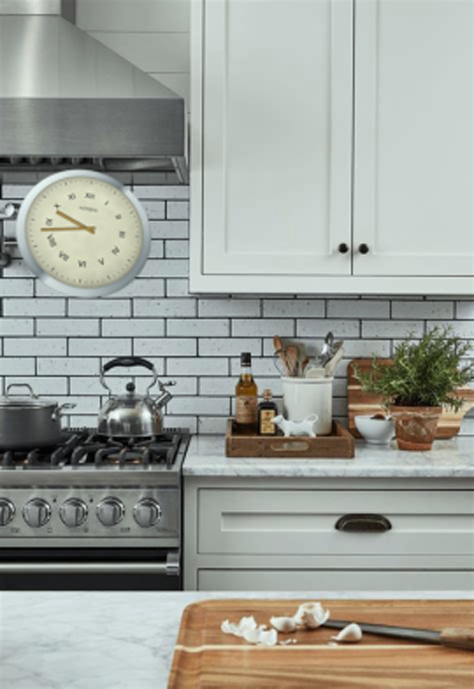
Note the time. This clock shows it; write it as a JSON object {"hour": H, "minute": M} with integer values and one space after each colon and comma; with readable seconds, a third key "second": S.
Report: {"hour": 9, "minute": 43}
